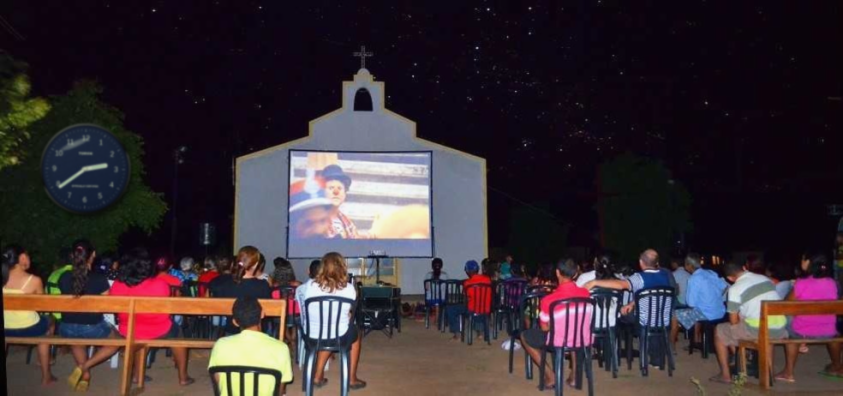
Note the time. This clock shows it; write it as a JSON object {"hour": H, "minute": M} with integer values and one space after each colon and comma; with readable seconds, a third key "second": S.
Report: {"hour": 2, "minute": 39}
